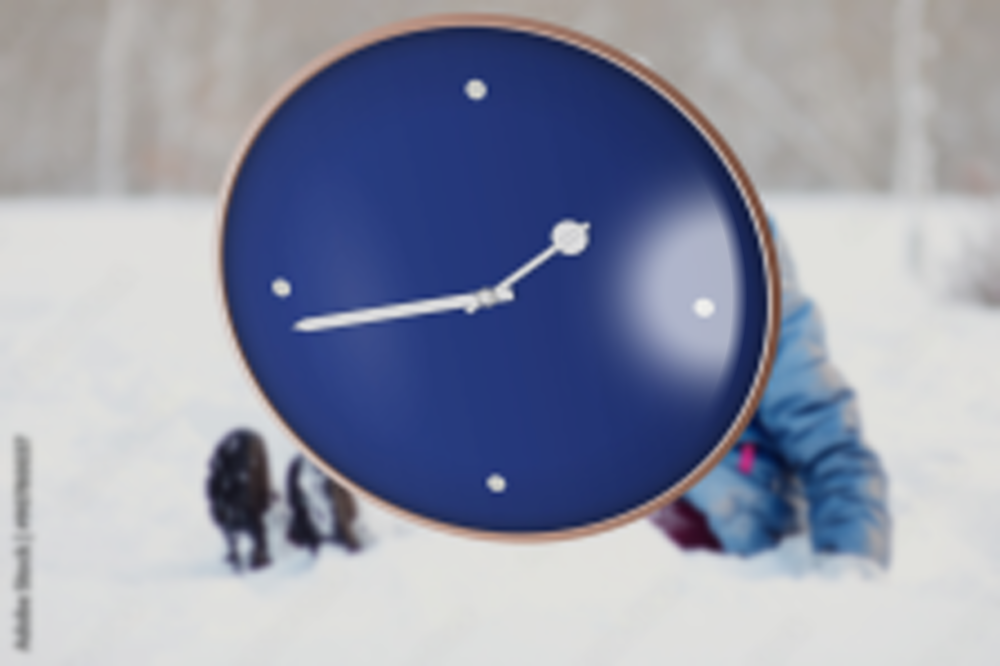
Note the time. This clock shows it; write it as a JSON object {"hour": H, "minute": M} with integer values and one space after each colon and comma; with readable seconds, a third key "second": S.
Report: {"hour": 1, "minute": 43}
